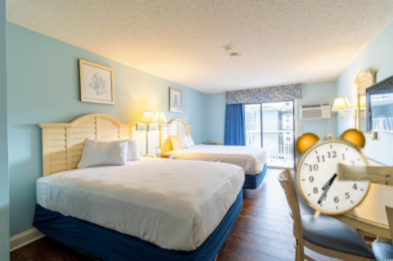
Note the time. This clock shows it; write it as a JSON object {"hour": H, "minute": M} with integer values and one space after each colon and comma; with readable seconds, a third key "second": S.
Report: {"hour": 7, "minute": 36}
